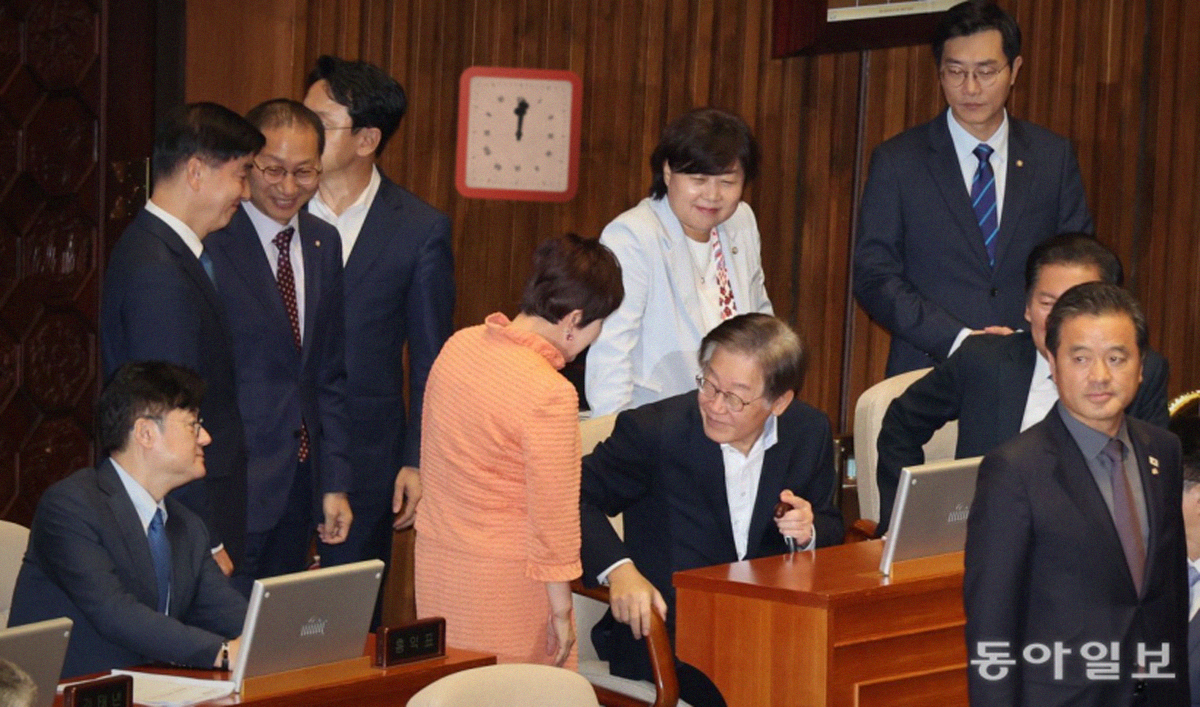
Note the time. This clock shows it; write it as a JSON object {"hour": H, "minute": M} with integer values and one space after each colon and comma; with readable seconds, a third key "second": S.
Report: {"hour": 12, "minute": 1}
